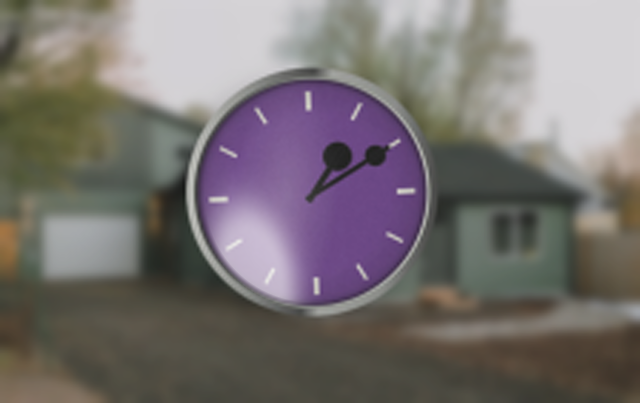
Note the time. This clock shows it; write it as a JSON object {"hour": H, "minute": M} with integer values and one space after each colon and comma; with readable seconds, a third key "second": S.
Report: {"hour": 1, "minute": 10}
